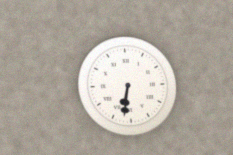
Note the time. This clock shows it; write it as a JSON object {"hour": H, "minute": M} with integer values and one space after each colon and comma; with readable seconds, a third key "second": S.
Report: {"hour": 6, "minute": 32}
